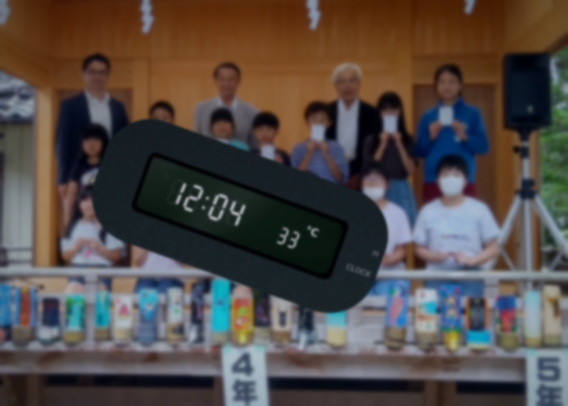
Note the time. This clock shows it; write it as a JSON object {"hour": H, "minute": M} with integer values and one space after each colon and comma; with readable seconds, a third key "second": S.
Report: {"hour": 12, "minute": 4}
